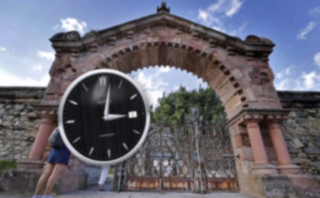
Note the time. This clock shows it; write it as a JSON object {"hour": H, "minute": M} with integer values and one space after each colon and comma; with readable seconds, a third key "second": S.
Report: {"hour": 3, "minute": 2}
